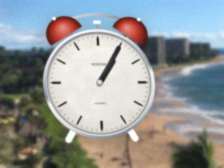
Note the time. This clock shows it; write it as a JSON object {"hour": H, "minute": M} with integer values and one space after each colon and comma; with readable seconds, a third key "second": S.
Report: {"hour": 1, "minute": 5}
